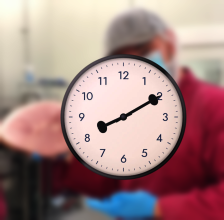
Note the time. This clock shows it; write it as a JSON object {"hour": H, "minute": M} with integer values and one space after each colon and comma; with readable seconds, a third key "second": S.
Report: {"hour": 8, "minute": 10}
